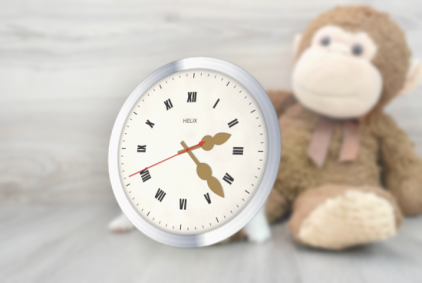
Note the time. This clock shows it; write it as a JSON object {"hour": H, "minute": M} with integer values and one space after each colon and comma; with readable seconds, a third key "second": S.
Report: {"hour": 2, "minute": 22, "second": 41}
